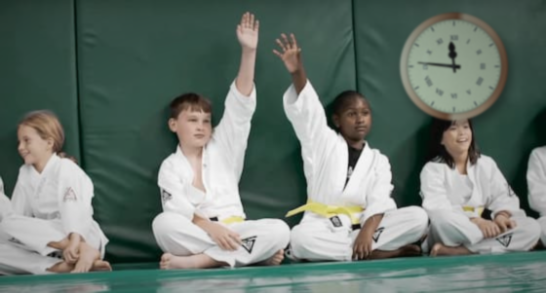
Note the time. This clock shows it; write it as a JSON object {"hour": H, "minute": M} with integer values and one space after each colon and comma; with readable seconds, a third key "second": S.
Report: {"hour": 11, "minute": 46}
